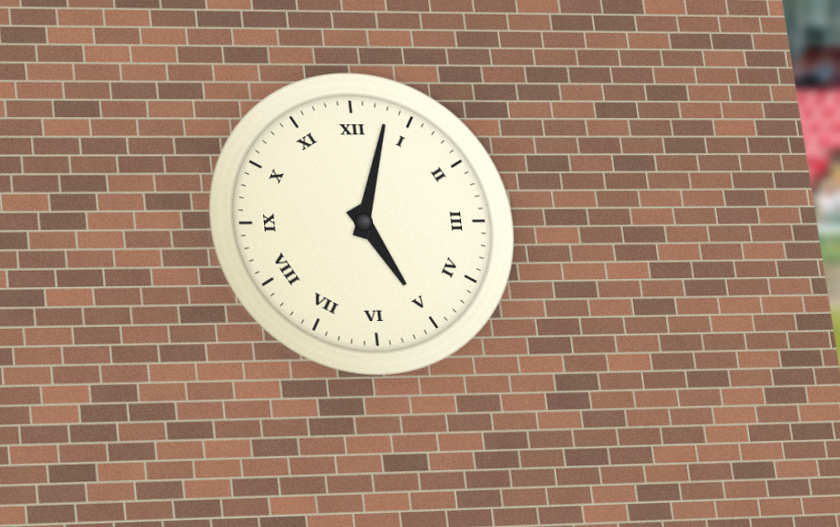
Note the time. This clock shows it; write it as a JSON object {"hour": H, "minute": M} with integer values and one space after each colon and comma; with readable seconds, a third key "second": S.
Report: {"hour": 5, "minute": 3}
